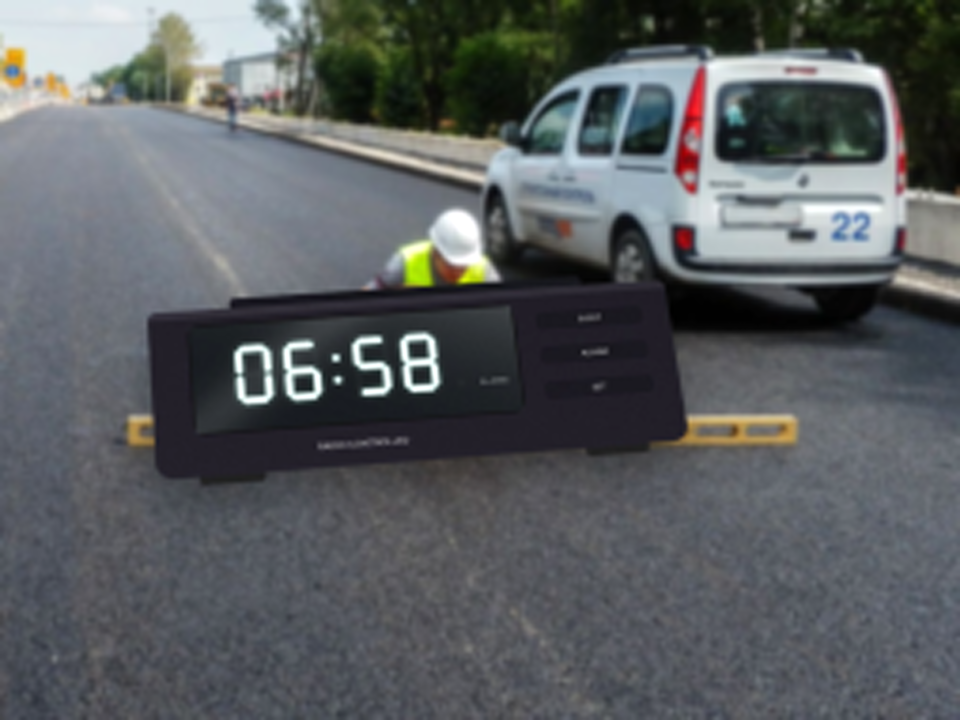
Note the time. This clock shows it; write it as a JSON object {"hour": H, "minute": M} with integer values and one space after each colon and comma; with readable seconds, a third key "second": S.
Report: {"hour": 6, "minute": 58}
